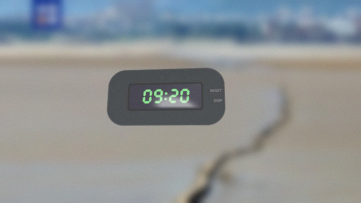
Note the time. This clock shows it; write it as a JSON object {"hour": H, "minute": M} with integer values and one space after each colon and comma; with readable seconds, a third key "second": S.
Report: {"hour": 9, "minute": 20}
